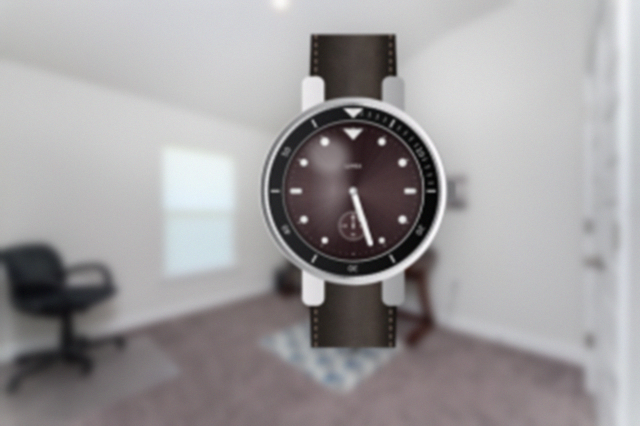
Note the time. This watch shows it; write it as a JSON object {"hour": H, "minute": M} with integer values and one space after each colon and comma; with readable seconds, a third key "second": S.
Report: {"hour": 5, "minute": 27}
